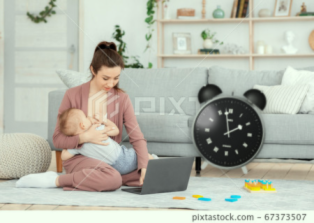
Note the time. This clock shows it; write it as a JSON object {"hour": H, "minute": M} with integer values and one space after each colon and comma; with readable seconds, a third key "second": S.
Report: {"hour": 1, "minute": 58}
